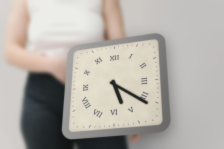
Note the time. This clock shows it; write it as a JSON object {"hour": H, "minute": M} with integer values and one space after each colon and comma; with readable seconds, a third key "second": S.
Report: {"hour": 5, "minute": 21}
